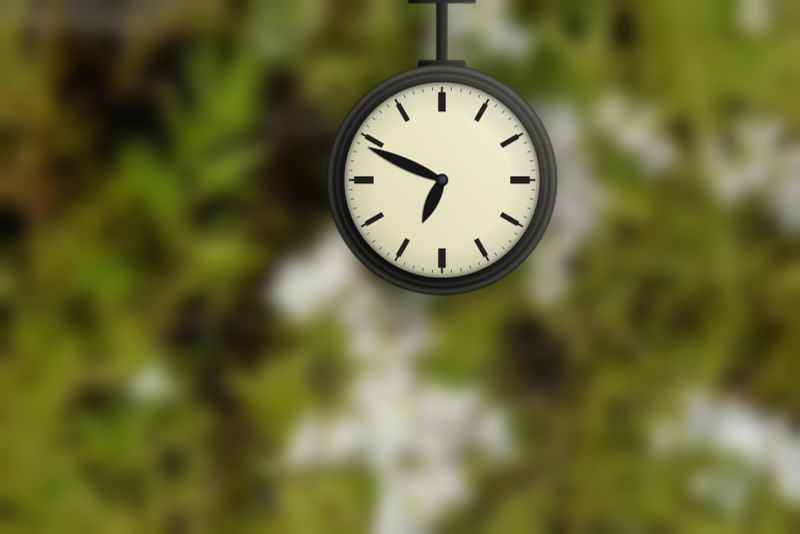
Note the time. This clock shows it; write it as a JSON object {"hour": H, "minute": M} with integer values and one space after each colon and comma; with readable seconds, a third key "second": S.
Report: {"hour": 6, "minute": 49}
